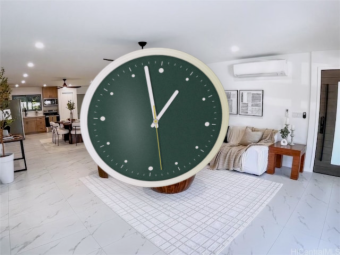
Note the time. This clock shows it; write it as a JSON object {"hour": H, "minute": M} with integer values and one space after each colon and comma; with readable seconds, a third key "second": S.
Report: {"hour": 12, "minute": 57, "second": 28}
